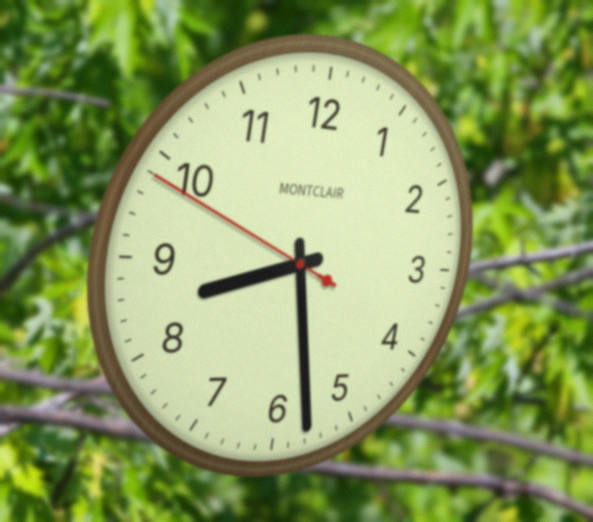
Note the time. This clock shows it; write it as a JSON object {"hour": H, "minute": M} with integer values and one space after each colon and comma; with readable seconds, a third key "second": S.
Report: {"hour": 8, "minute": 27, "second": 49}
